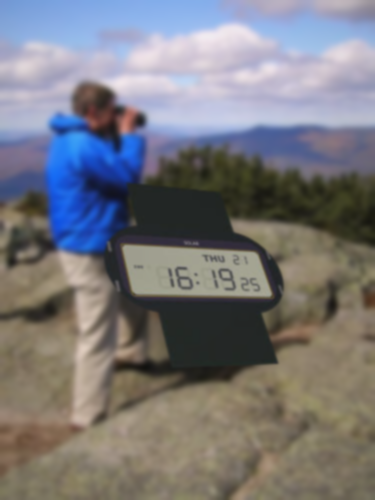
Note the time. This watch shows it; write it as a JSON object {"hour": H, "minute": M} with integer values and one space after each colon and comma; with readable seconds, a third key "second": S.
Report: {"hour": 16, "minute": 19, "second": 25}
